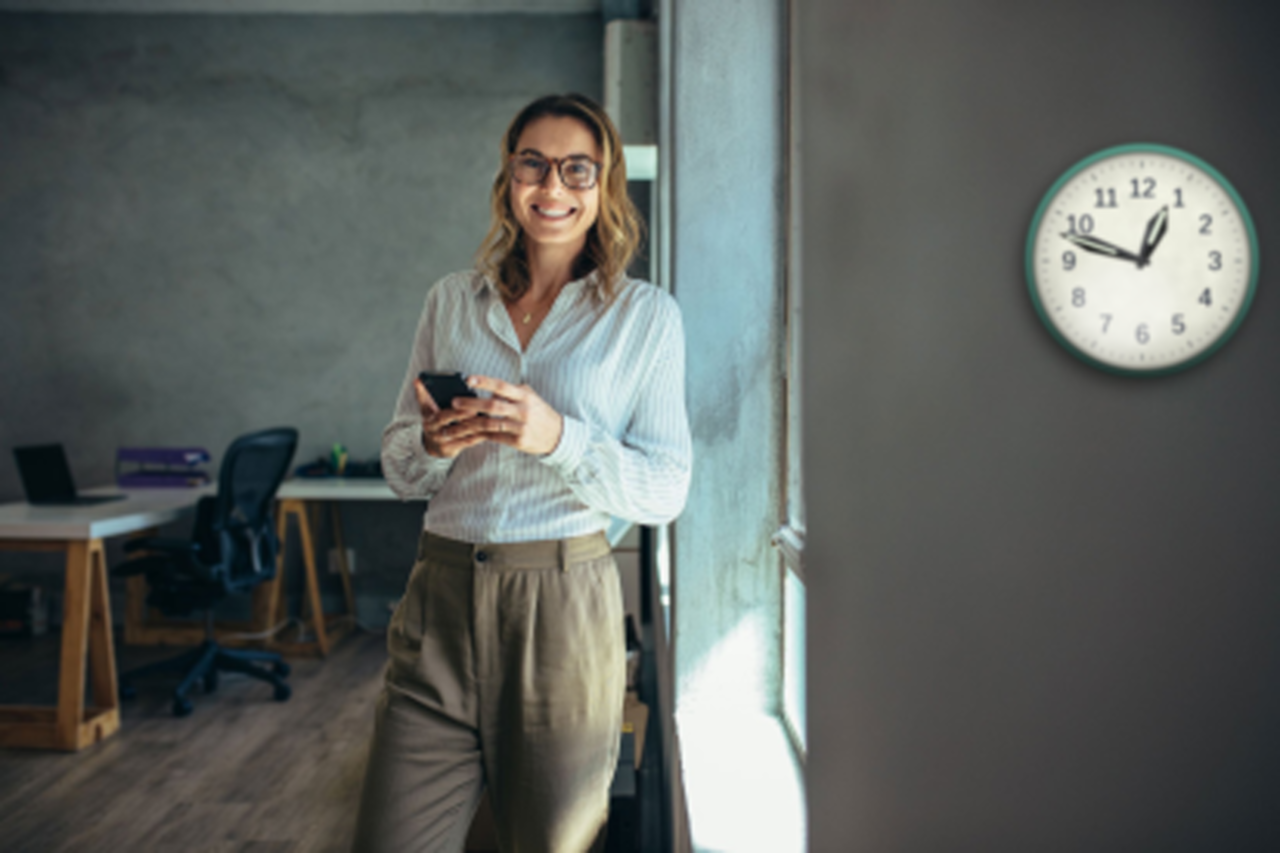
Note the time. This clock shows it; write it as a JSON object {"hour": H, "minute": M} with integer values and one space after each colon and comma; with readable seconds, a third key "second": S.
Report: {"hour": 12, "minute": 48}
